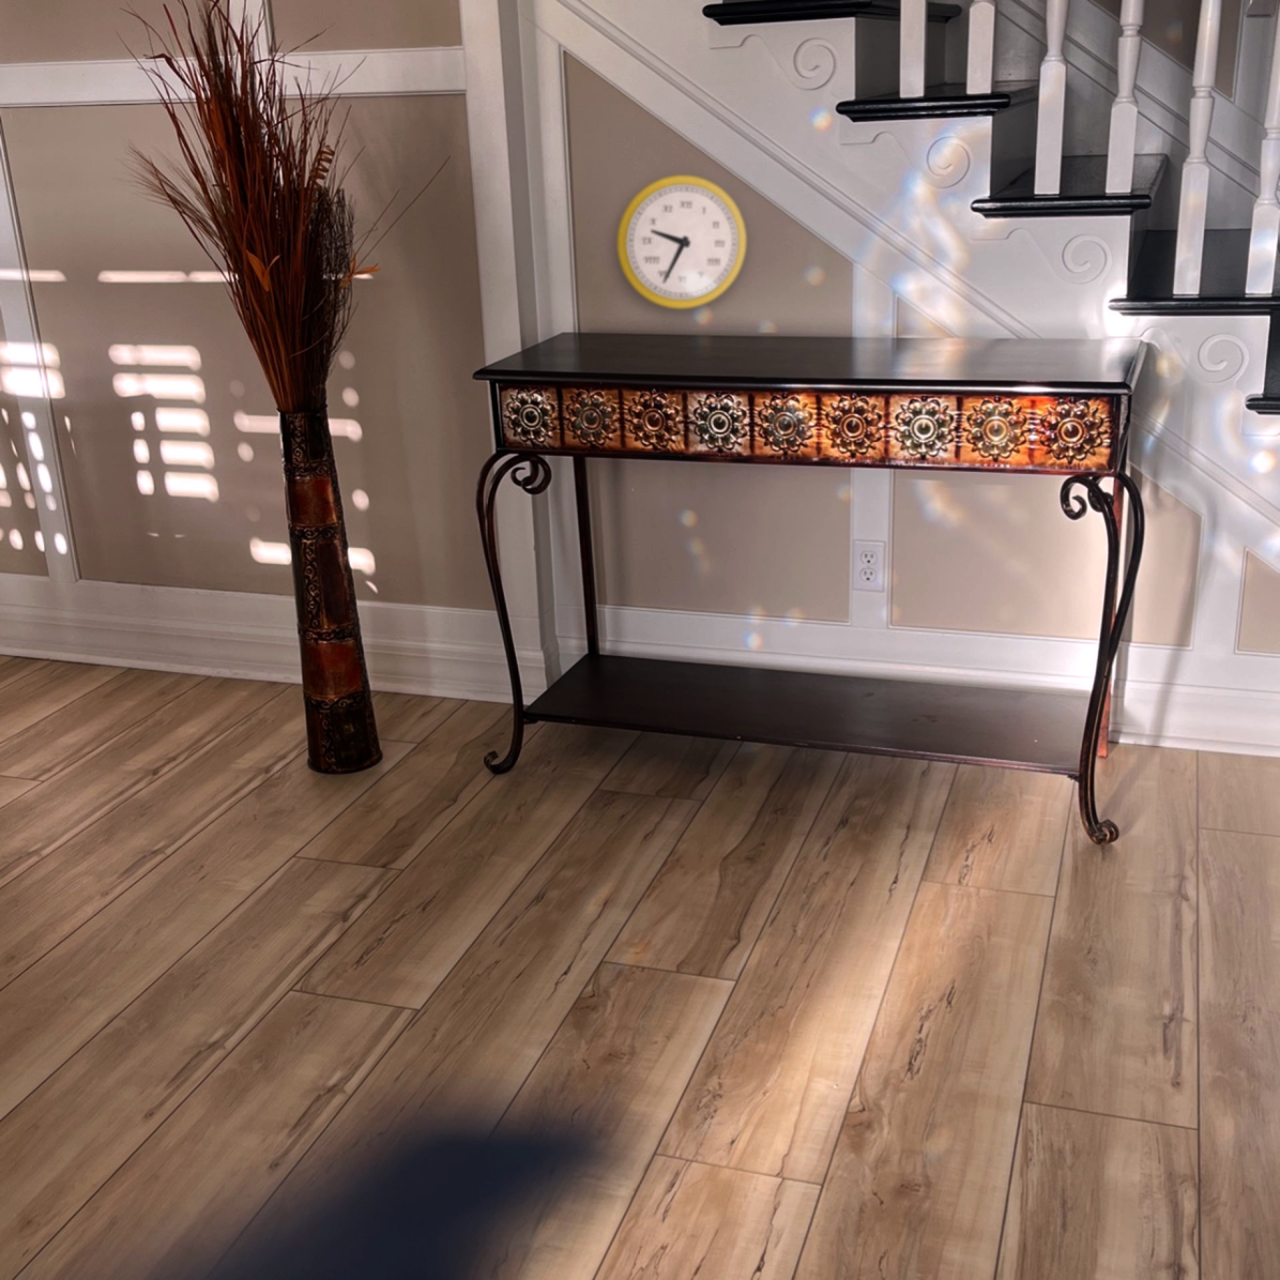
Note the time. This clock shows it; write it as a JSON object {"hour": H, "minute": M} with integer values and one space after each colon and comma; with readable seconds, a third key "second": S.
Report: {"hour": 9, "minute": 34}
